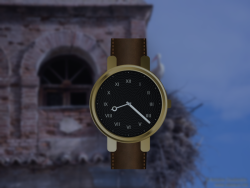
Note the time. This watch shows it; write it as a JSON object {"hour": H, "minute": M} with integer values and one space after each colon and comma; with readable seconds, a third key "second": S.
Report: {"hour": 8, "minute": 22}
